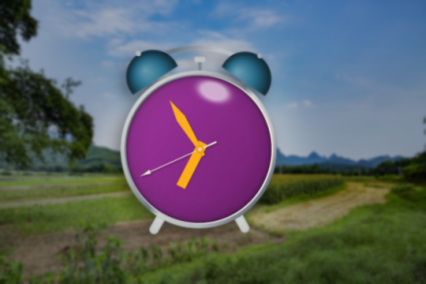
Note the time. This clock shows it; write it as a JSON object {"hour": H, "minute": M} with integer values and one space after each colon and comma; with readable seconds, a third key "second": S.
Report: {"hour": 6, "minute": 54, "second": 41}
